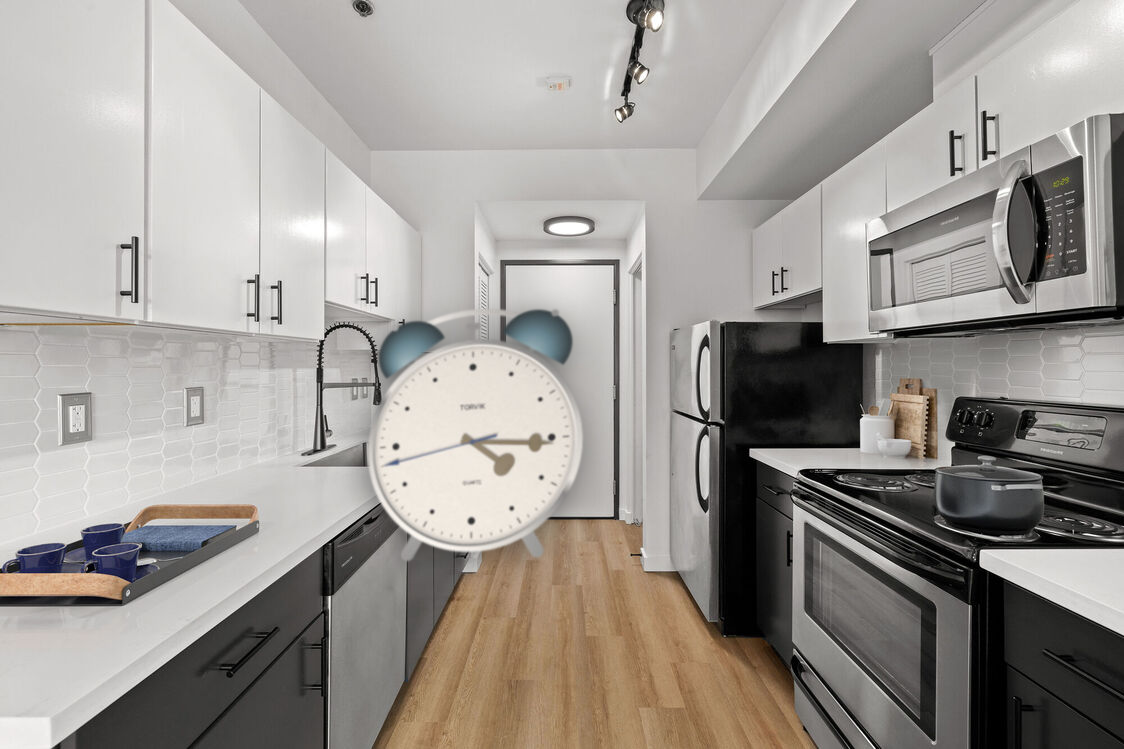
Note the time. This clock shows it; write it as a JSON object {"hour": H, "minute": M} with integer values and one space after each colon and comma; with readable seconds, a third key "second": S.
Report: {"hour": 4, "minute": 15, "second": 43}
